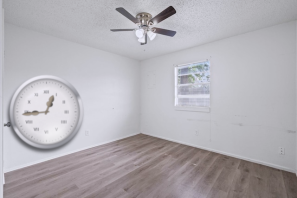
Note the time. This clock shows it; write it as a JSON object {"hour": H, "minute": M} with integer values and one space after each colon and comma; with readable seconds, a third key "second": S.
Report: {"hour": 12, "minute": 44}
